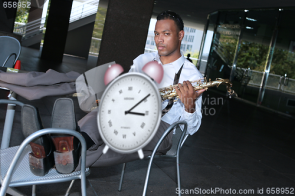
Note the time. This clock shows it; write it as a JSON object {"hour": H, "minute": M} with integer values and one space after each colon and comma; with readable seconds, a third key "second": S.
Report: {"hour": 3, "minute": 9}
